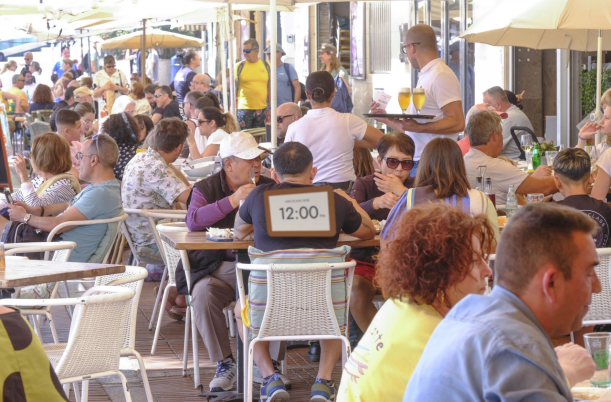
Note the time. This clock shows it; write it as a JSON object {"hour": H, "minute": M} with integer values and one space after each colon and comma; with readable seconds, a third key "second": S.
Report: {"hour": 12, "minute": 0}
